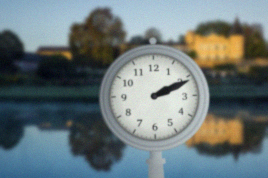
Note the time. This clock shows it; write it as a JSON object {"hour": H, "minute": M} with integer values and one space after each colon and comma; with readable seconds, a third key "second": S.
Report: {"hour": 2, "minute": 11}
